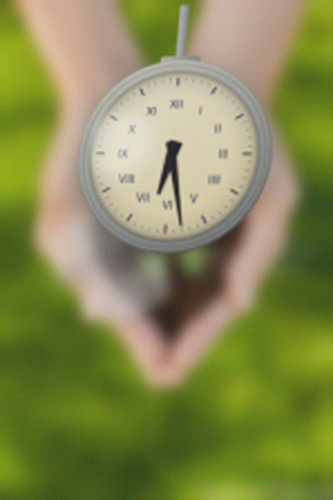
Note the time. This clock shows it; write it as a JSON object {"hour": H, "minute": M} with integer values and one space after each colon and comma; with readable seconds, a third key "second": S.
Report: {"hour": 6, "minute": 28}
